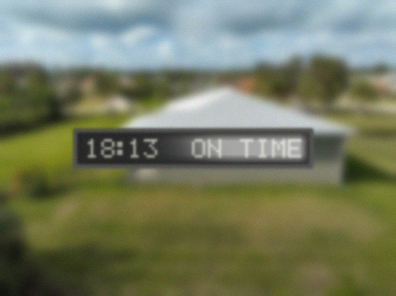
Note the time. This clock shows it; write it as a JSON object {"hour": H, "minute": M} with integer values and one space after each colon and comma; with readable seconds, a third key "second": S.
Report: {"hour": 18, "minute": 13}
